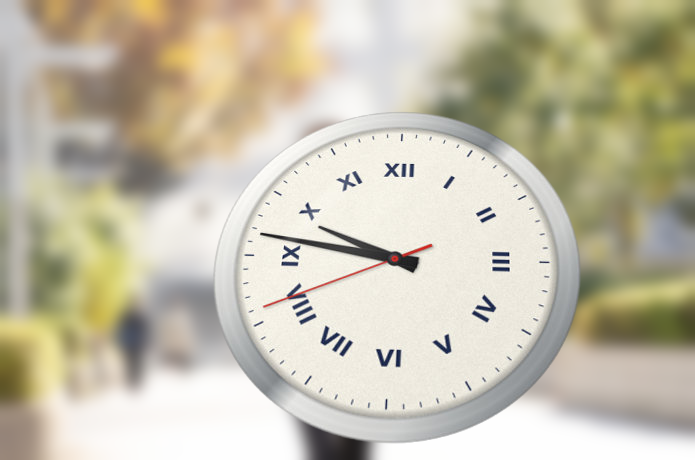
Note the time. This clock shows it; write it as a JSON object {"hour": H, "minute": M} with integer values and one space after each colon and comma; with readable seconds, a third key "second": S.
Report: {"hour": 9, "minute": 46, "second": 41}
